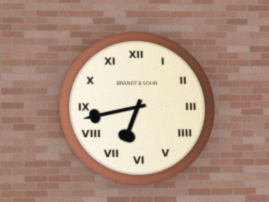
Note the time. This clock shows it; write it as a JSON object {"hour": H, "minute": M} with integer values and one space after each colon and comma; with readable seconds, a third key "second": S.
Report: {"hour": 6, "minute": 43}
